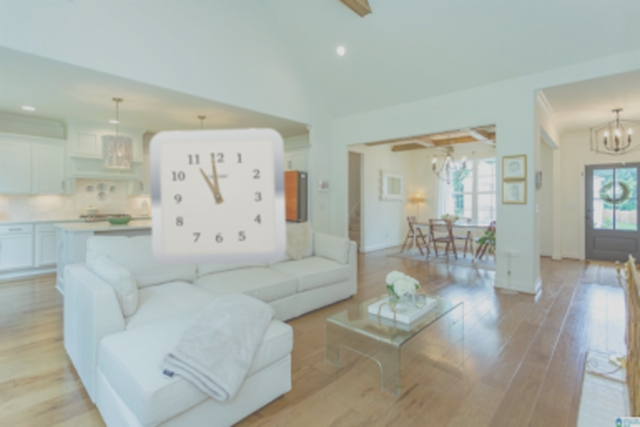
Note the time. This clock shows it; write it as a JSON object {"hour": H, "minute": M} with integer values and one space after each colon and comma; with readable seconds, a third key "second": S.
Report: {"hour": 10, "minute": 59}
